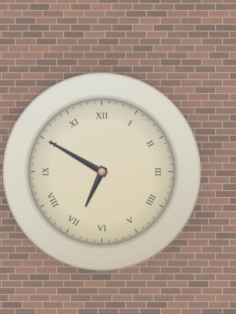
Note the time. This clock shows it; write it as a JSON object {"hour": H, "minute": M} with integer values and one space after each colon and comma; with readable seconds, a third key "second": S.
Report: {"hour": 6, "minute": 50}
